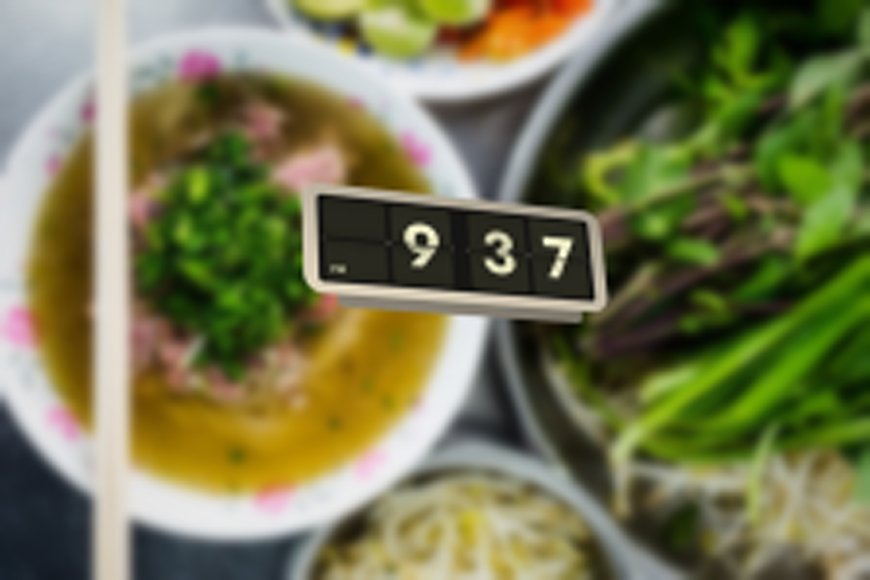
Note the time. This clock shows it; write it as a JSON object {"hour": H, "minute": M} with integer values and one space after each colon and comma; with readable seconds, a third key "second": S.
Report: {"hour": 9, "minute": 37}
